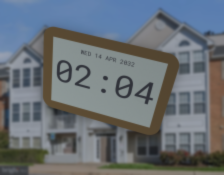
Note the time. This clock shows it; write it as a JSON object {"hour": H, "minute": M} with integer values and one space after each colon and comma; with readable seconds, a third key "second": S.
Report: {"hour": 2, "minute": 4}
